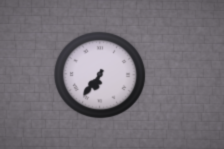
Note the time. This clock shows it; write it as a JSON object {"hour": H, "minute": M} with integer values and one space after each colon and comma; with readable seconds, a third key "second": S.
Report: {"hour": 6, "minute": 36}
